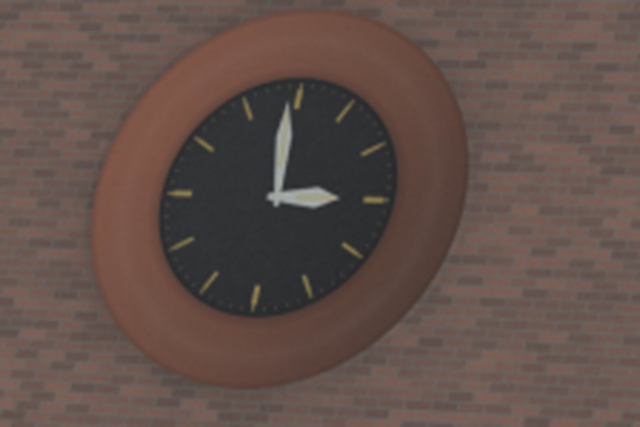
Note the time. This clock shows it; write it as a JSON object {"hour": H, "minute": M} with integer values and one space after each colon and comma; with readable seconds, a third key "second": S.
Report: {"hour": 2, "minute": 59}
